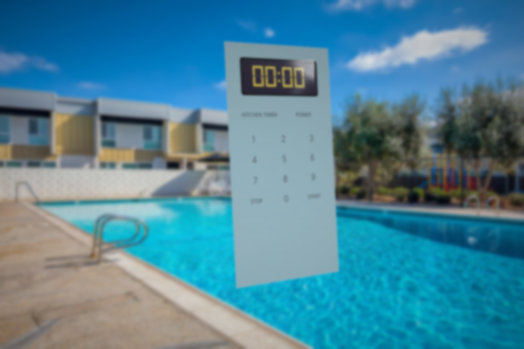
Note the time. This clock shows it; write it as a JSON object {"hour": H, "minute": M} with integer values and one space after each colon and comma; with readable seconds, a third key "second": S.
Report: {"hour": 0, "minute": 0}
